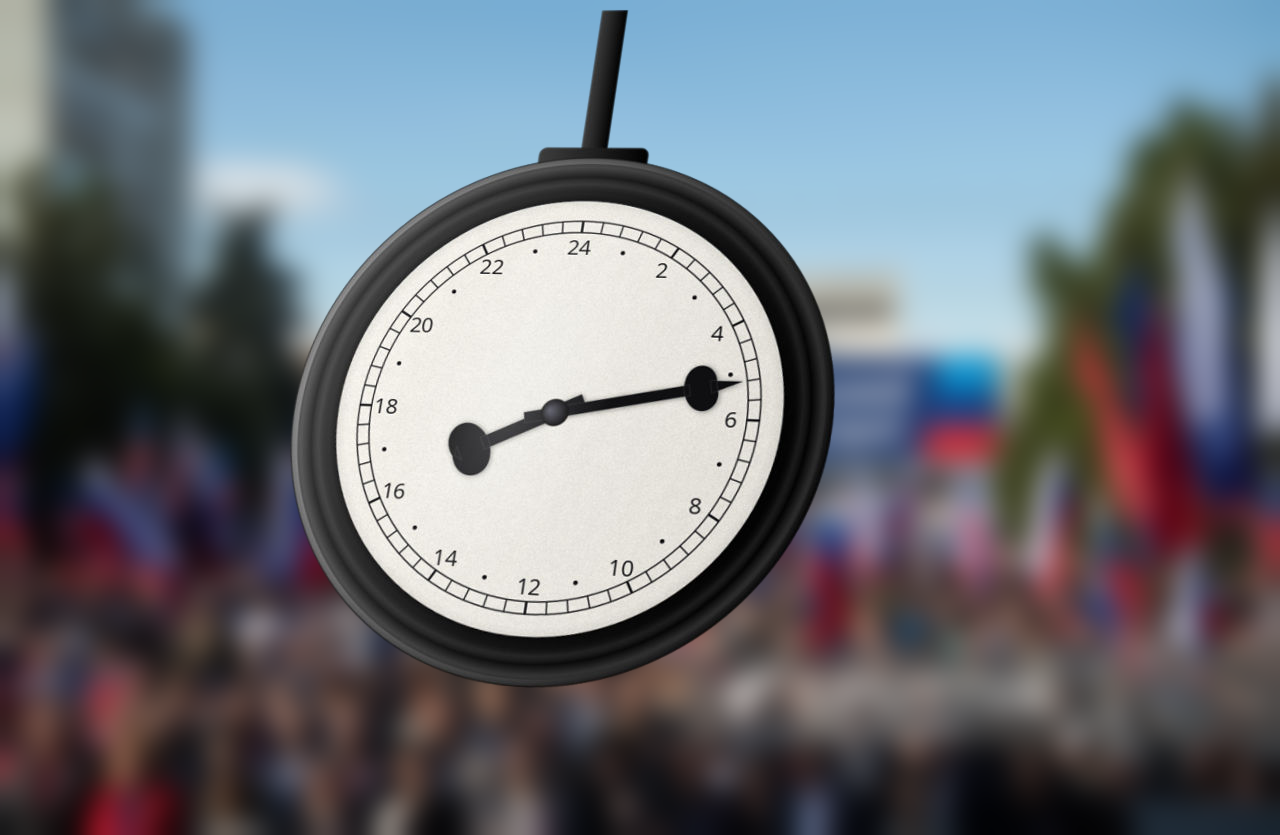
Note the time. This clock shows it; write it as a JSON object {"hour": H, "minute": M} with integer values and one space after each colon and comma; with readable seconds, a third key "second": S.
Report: {"hour": 16, "minute": 13}
